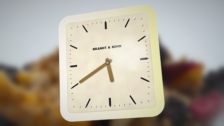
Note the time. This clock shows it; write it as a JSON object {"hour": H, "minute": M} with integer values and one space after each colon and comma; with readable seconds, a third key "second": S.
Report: {"hour": 5, "minute": 40}
